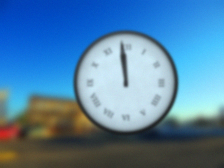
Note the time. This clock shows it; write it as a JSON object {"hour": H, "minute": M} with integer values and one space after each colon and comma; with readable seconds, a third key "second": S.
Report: {"hour": 11, "minute": 59}
